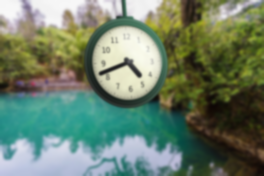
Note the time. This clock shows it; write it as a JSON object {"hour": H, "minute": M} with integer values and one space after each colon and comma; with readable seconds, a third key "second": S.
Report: {"hour": 4, "minute": 42}
